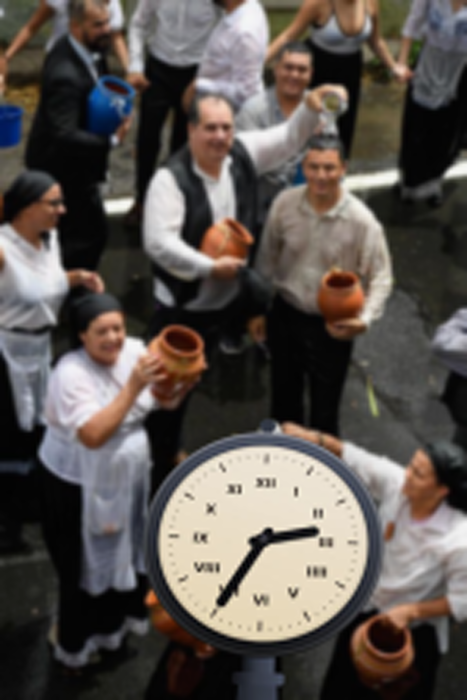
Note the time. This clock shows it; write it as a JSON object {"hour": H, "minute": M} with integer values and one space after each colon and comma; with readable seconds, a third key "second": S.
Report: {"hour": 2, "minute": 35}
